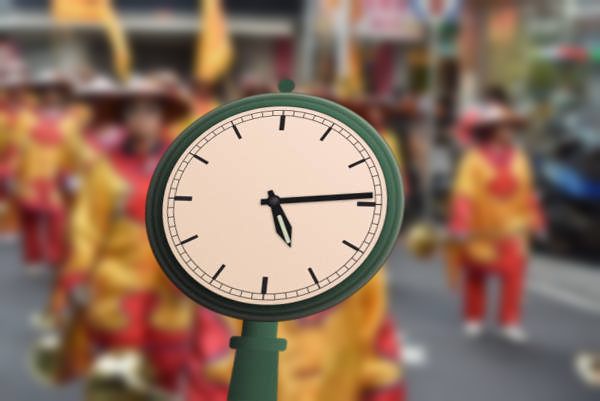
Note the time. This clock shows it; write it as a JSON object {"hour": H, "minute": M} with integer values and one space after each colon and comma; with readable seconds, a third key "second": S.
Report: {"hour": 5, "minute": 14}
